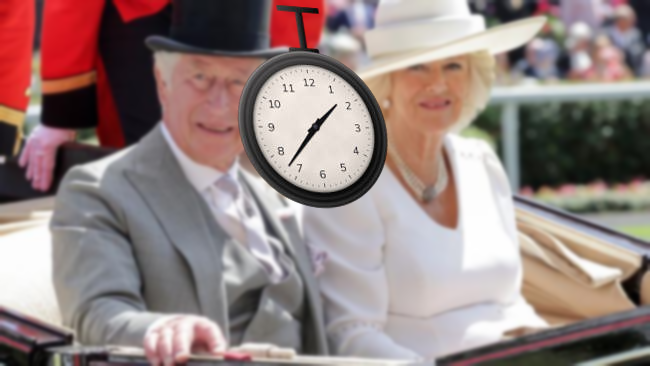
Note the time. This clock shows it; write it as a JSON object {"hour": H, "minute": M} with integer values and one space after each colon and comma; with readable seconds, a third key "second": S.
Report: {"hour": 1, "minute": 37}
